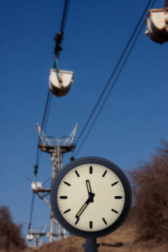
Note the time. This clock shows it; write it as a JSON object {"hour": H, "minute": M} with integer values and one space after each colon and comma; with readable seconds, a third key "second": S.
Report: {"hour": 11, "minute": 36}
